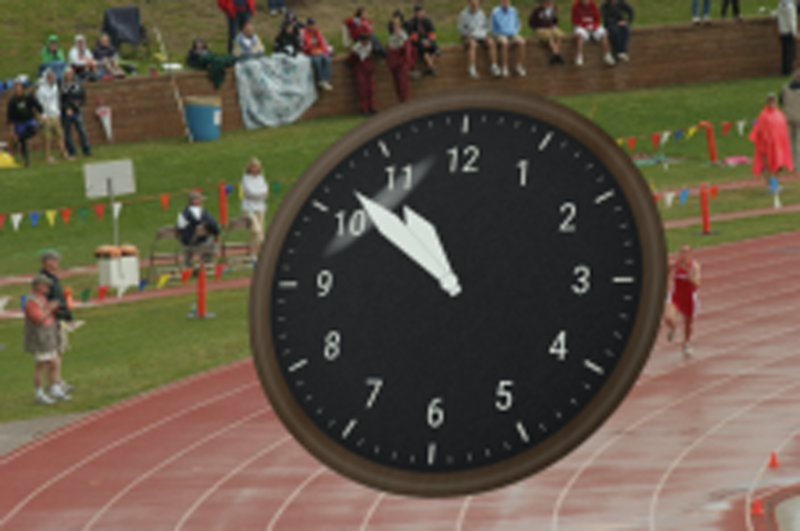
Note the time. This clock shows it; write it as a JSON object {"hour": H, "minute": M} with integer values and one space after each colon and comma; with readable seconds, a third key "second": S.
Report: {"hour": 10, "minute": 52}
